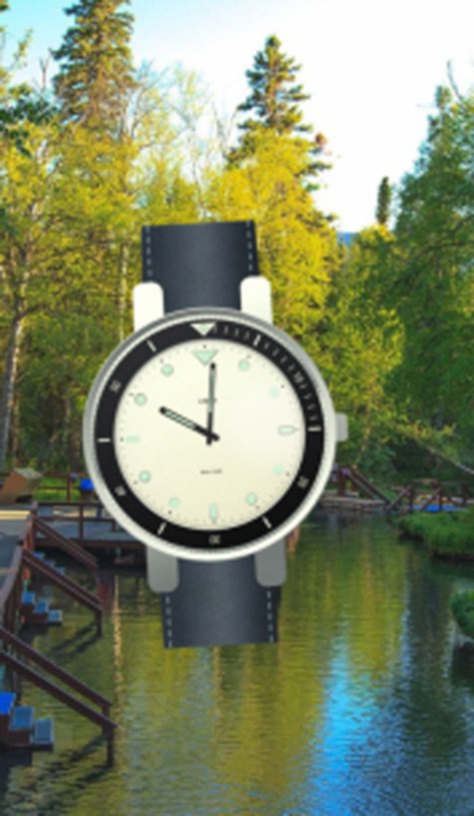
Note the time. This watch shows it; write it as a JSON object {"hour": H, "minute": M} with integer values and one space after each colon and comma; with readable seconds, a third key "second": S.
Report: {"hour": 10, "minute": 1}
